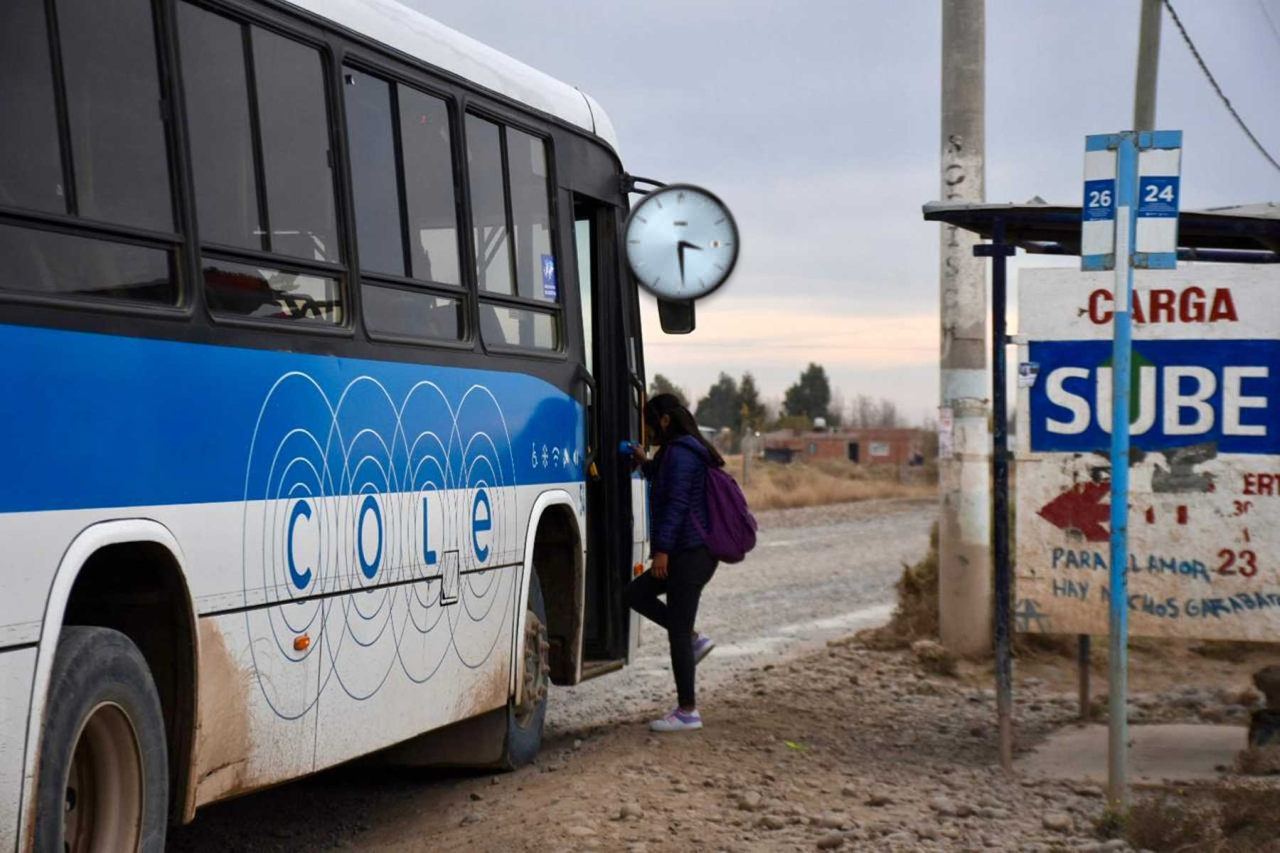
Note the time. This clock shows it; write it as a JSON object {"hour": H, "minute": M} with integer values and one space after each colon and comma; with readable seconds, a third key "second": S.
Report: {"hour": 3, "minute": 29}
